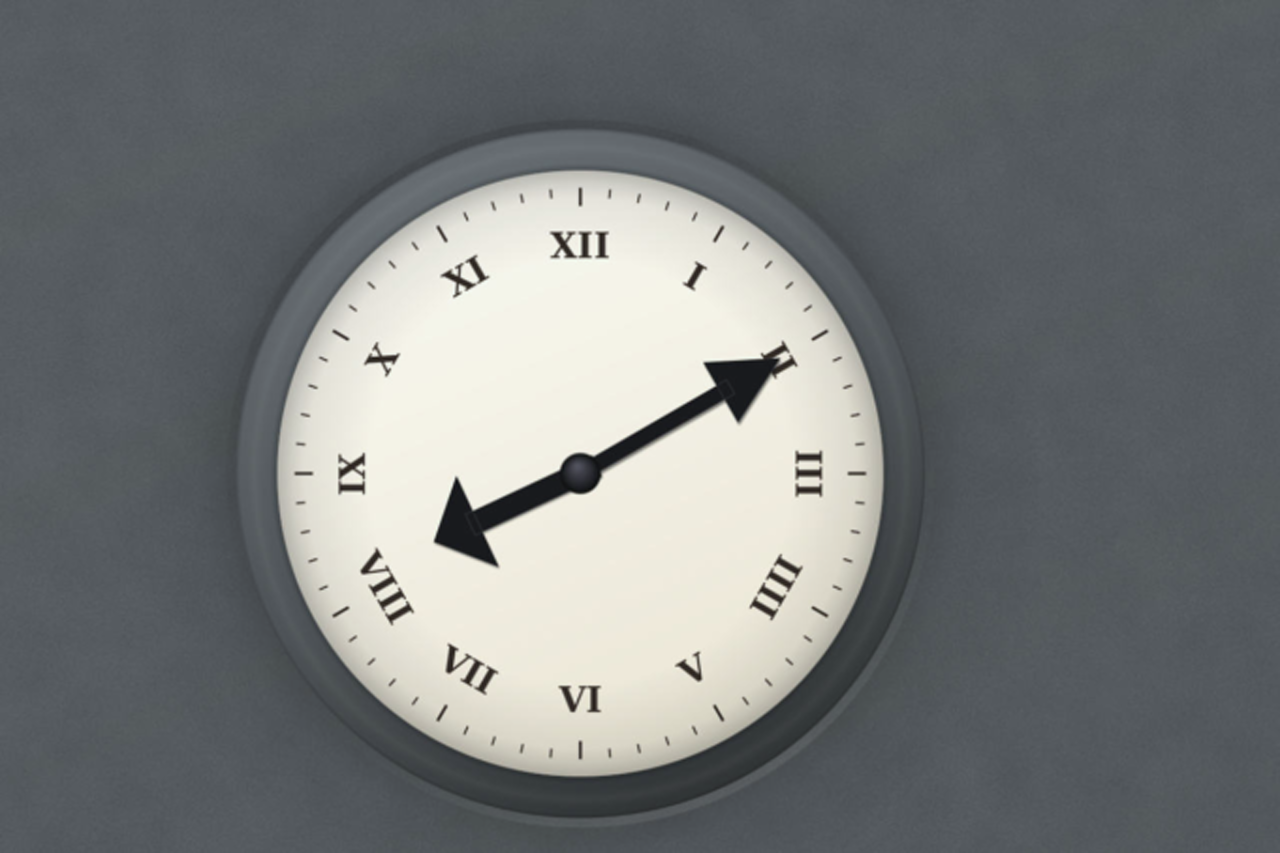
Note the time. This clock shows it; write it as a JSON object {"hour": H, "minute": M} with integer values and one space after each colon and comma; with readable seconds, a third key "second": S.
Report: {"hour": 8, "minute": 10}
